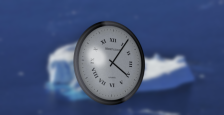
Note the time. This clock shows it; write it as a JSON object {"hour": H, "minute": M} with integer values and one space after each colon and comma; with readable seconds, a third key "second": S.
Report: {"hour": 4, "minute": 6}
